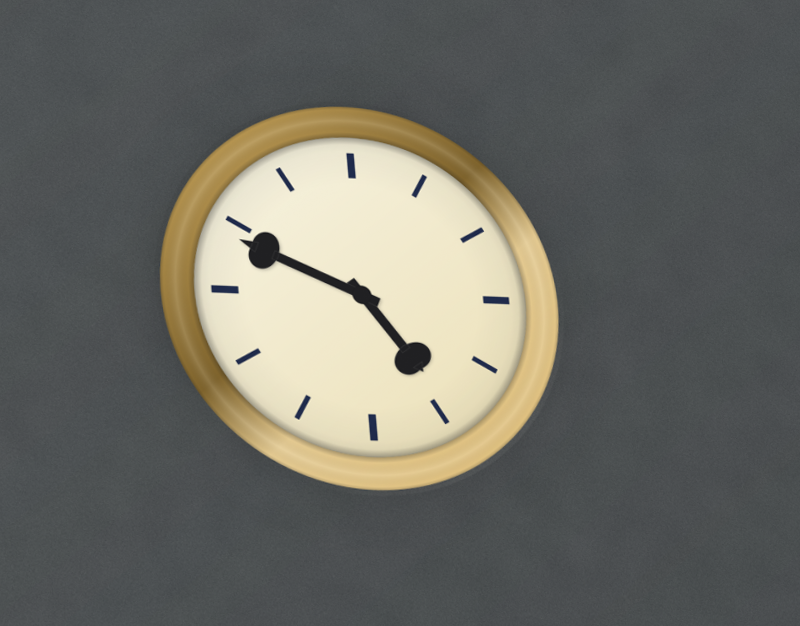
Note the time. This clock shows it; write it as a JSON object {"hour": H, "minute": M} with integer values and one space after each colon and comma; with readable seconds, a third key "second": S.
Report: {"hour": 4, "minute": 49}
